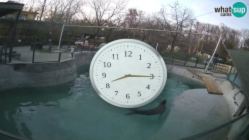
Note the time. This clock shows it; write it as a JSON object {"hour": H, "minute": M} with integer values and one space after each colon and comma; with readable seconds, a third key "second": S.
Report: {"hour": 8, "minute": 15}
